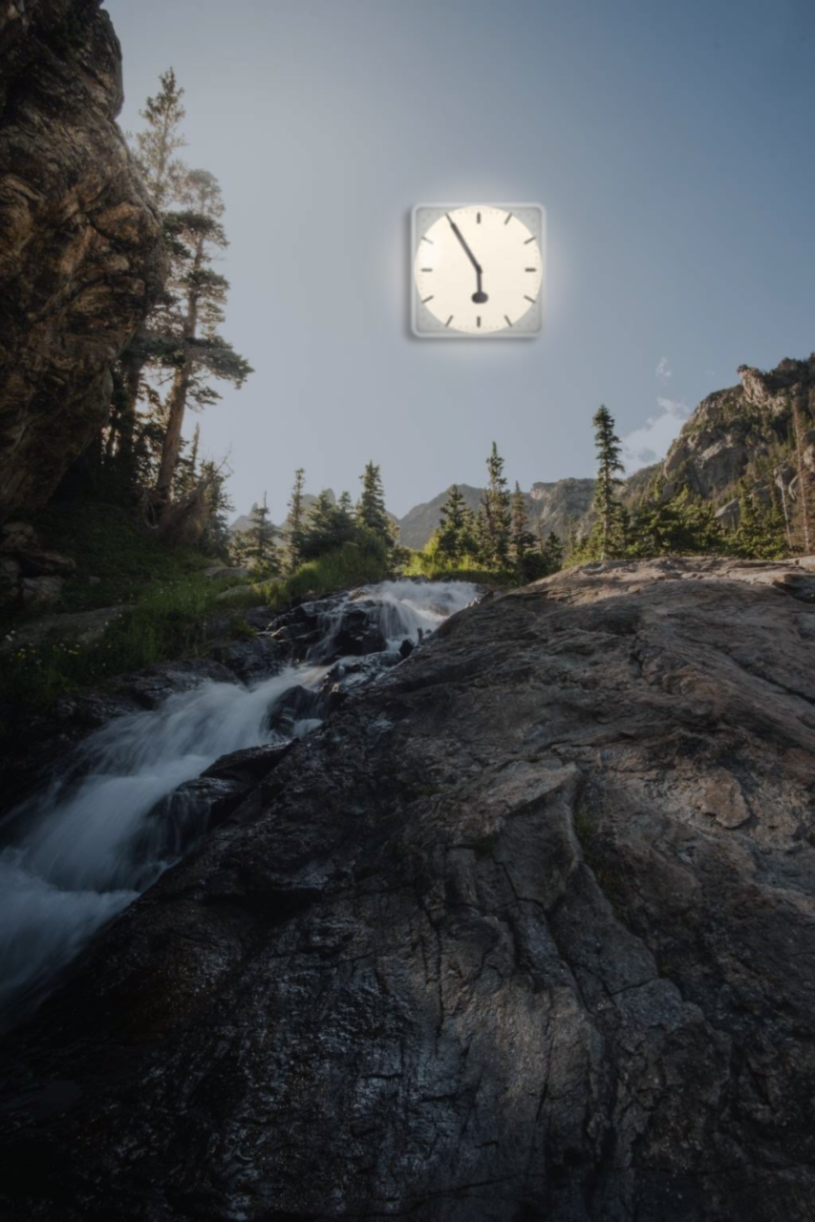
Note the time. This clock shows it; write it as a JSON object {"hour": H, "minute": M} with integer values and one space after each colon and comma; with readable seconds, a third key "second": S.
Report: {"hour": 5, "minute": 55}
